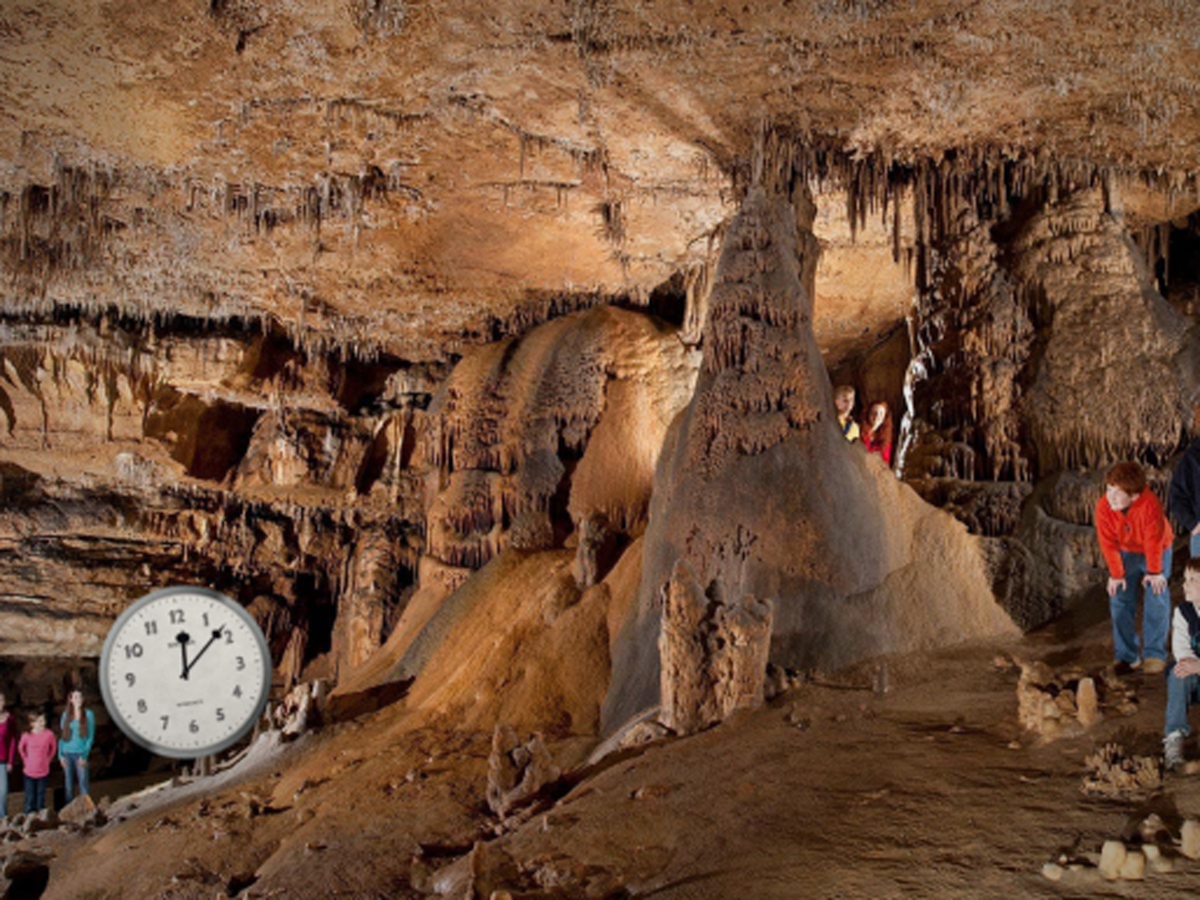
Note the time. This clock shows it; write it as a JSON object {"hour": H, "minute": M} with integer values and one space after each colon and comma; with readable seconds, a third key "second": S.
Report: {"hour": 12, "minute": 8}
